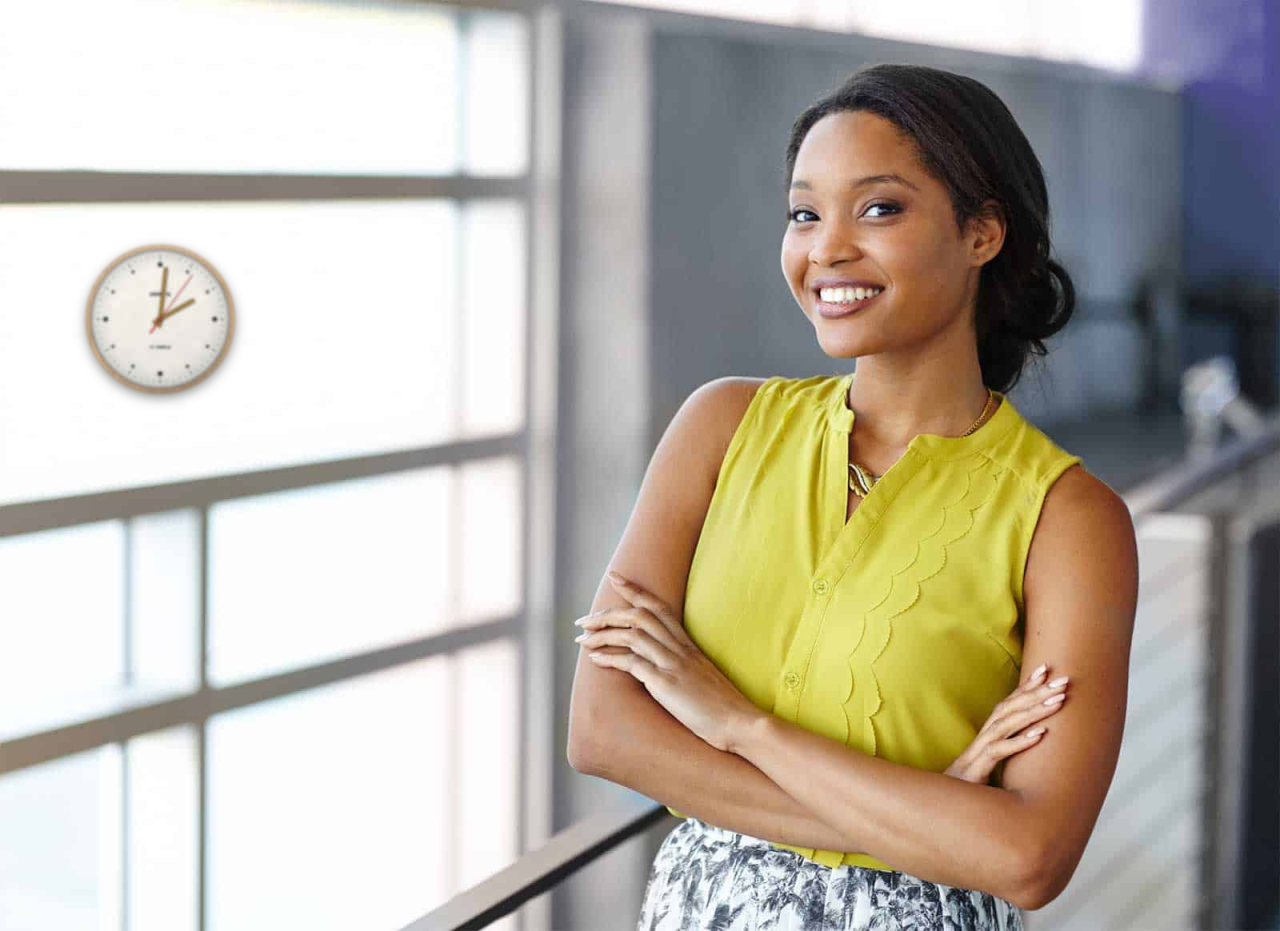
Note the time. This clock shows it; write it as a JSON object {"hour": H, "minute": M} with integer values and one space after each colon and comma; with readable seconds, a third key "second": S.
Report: {"hour": 2, "minute": 1, "second": 6}
